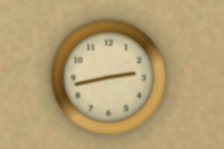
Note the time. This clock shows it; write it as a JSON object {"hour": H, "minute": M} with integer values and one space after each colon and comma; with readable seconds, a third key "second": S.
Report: {"hour": 2, "minute": 43}
